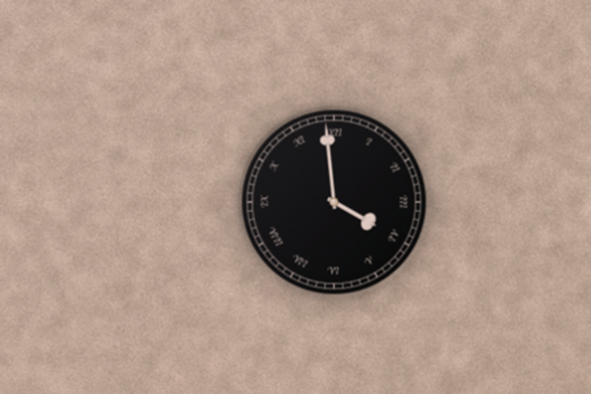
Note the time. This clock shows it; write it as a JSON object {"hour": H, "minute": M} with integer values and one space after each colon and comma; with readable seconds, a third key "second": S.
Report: {"hour": 3, "minute": 59}
